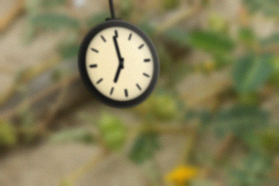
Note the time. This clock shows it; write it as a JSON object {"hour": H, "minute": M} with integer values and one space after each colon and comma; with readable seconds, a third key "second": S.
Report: {"hour": 6, "minute": 59}
